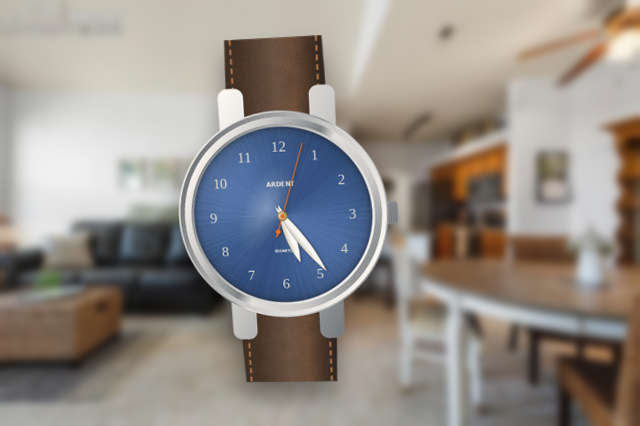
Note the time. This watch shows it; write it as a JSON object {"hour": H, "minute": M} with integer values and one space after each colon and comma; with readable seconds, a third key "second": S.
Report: {"hour": 5, "minute": 24, "second": 3}
